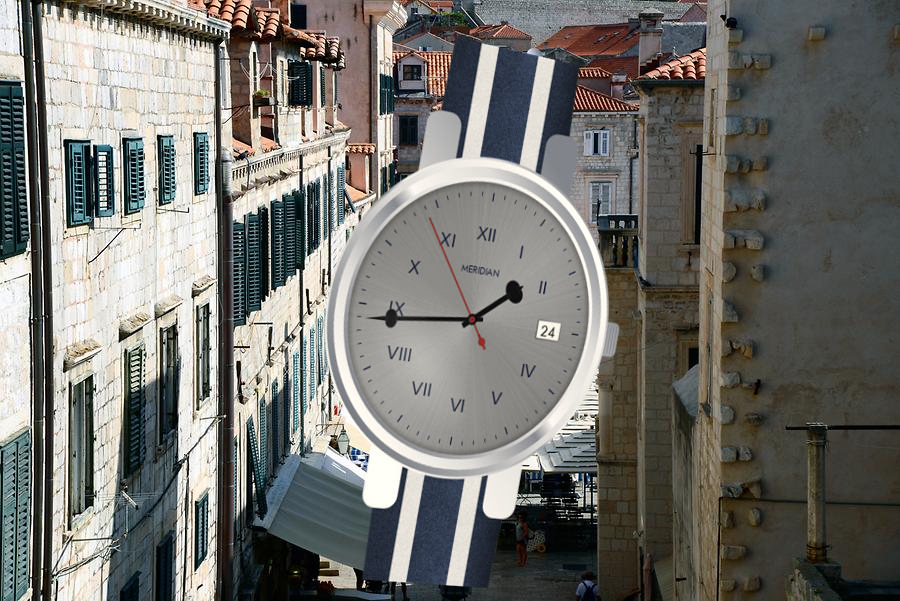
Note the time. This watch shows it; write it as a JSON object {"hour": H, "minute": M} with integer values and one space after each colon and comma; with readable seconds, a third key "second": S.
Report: {"hour": 1, "minute": 43, "second": 54}
